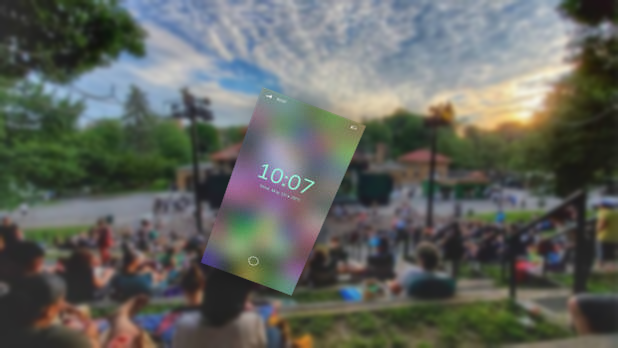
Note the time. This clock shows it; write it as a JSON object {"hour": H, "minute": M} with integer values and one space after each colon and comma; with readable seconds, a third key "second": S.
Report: {"hour": 10, "minute": 7}
